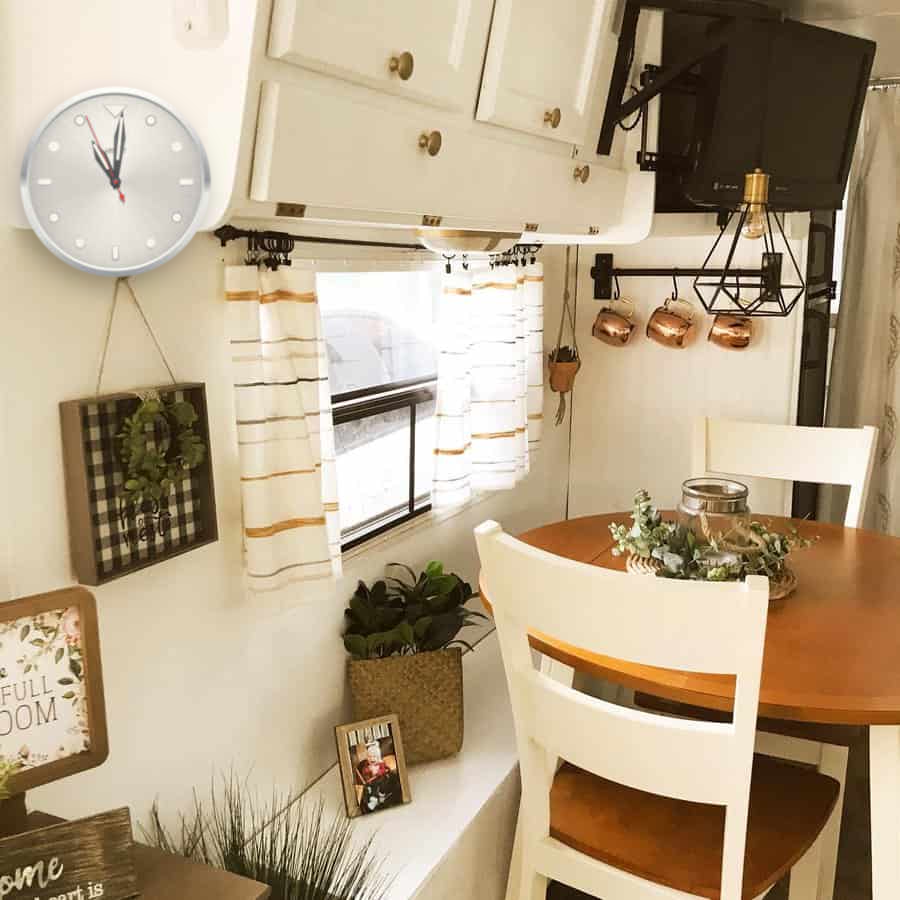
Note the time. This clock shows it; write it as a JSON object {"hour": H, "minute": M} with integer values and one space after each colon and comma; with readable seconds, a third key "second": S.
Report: {"hour": 11, "minute": 0, "second": 56}
